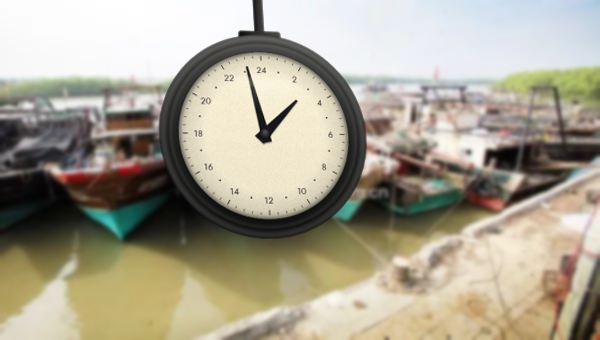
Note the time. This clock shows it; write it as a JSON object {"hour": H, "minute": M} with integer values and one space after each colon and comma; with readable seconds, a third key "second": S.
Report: {"hour": 2, "minute": 58}
